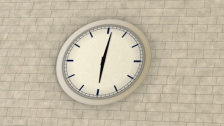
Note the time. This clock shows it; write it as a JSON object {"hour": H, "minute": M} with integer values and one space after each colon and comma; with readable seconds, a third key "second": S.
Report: {"hour": 6, "minute": 1}
